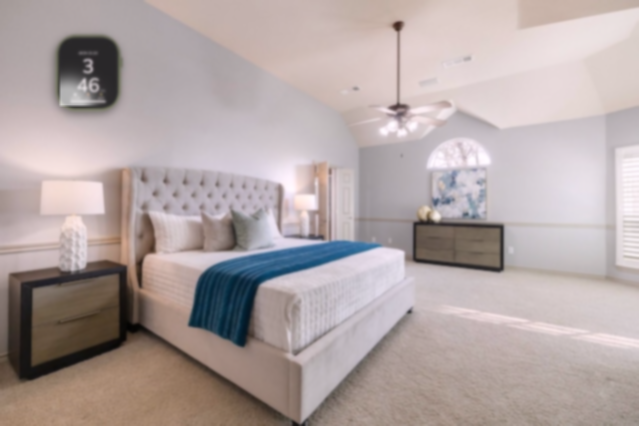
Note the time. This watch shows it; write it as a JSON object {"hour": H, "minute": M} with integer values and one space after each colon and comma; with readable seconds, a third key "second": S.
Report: {"hour": 3, "minute": 46}
